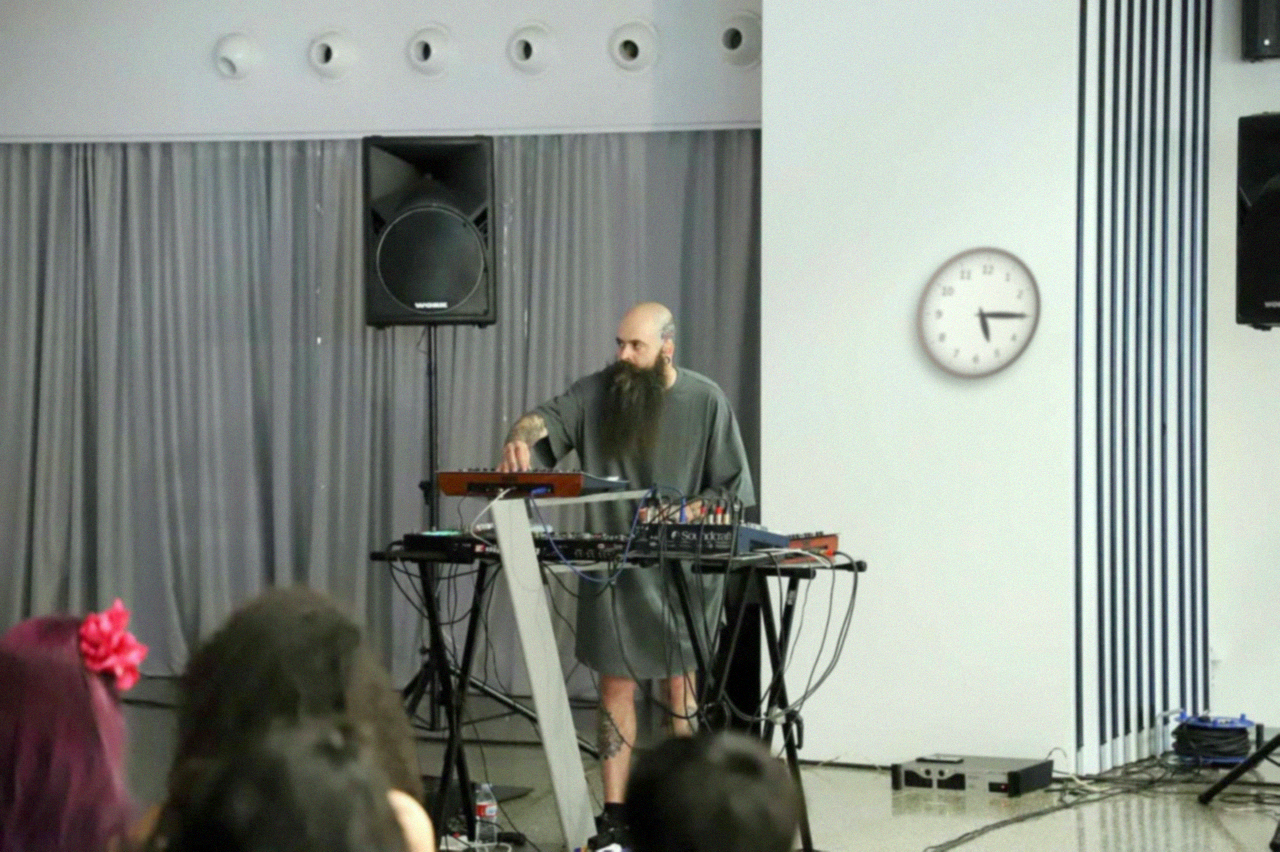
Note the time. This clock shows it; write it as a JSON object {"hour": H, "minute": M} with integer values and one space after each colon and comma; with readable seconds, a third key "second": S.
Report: {"hour": 5, "minute": 15}
